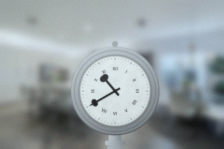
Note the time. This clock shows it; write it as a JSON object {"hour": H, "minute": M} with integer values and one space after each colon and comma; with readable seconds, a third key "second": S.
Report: {"hour": 10, "minute": 40}
